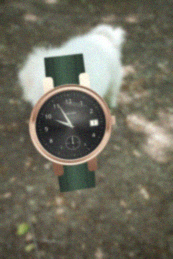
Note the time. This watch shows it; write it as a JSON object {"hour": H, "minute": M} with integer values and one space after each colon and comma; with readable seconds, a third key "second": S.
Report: {"hour": 9, "minute": 56}
